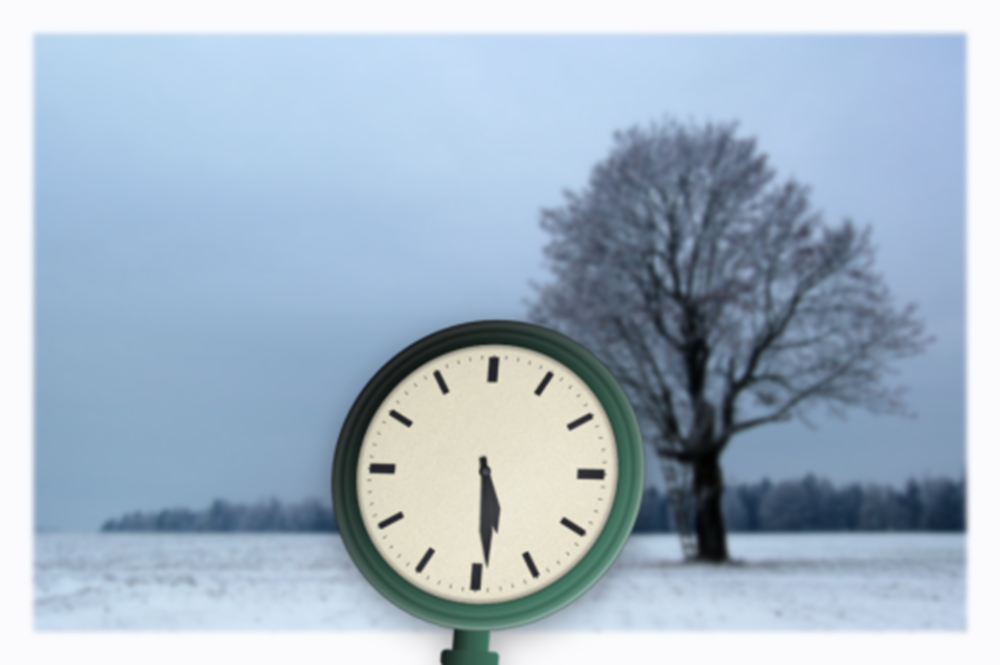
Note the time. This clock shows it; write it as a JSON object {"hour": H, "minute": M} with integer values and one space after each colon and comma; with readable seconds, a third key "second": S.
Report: {"hour": 5, "minute": 29}
